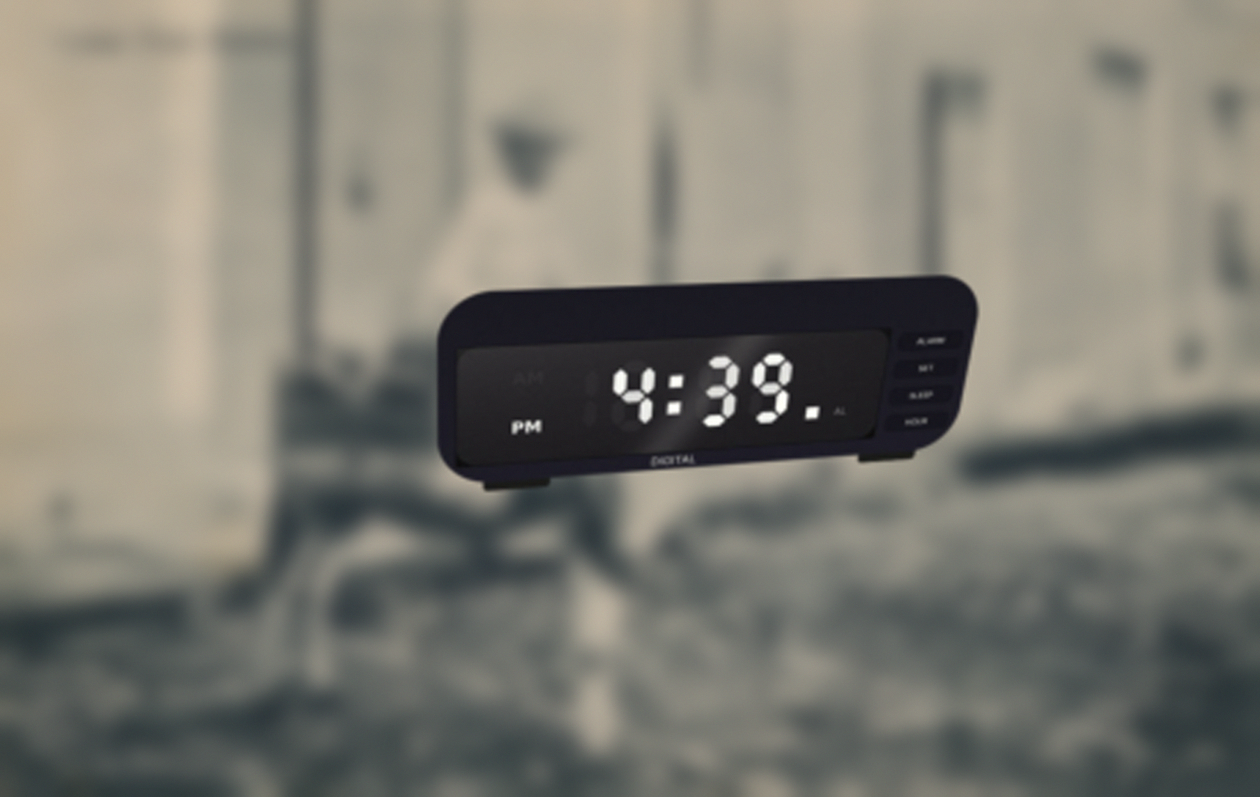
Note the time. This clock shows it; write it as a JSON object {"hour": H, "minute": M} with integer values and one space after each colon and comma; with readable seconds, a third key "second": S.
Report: {"hour": 4, "minute": 39}
